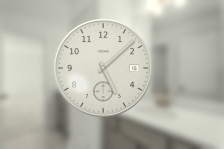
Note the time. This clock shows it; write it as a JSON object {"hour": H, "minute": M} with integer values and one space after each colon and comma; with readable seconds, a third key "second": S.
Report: {"hour": 5, "minute": 8}
